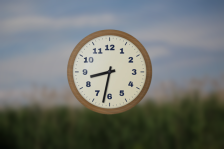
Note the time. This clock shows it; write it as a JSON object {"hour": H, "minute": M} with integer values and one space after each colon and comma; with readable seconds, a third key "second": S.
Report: {"hour": 8, "minute": 32}
